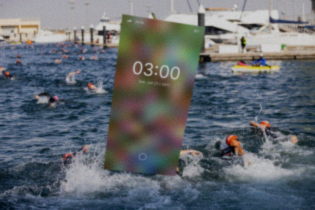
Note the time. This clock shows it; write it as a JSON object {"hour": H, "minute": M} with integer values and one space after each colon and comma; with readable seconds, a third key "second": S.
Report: {"hour": 3, "minute": 0}
